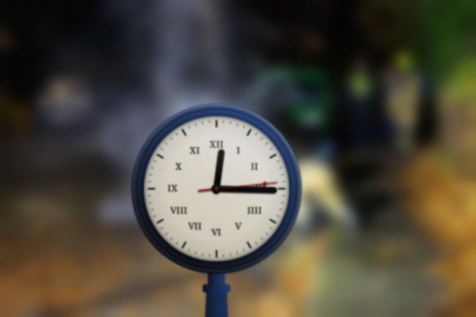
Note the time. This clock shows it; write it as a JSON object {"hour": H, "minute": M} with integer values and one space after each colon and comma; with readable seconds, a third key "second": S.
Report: {"hour": 12, "minute": 15, "second": 14}
